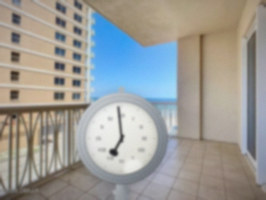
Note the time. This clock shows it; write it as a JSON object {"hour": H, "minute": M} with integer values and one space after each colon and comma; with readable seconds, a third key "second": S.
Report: {"hour": 6, "minute": 59}
